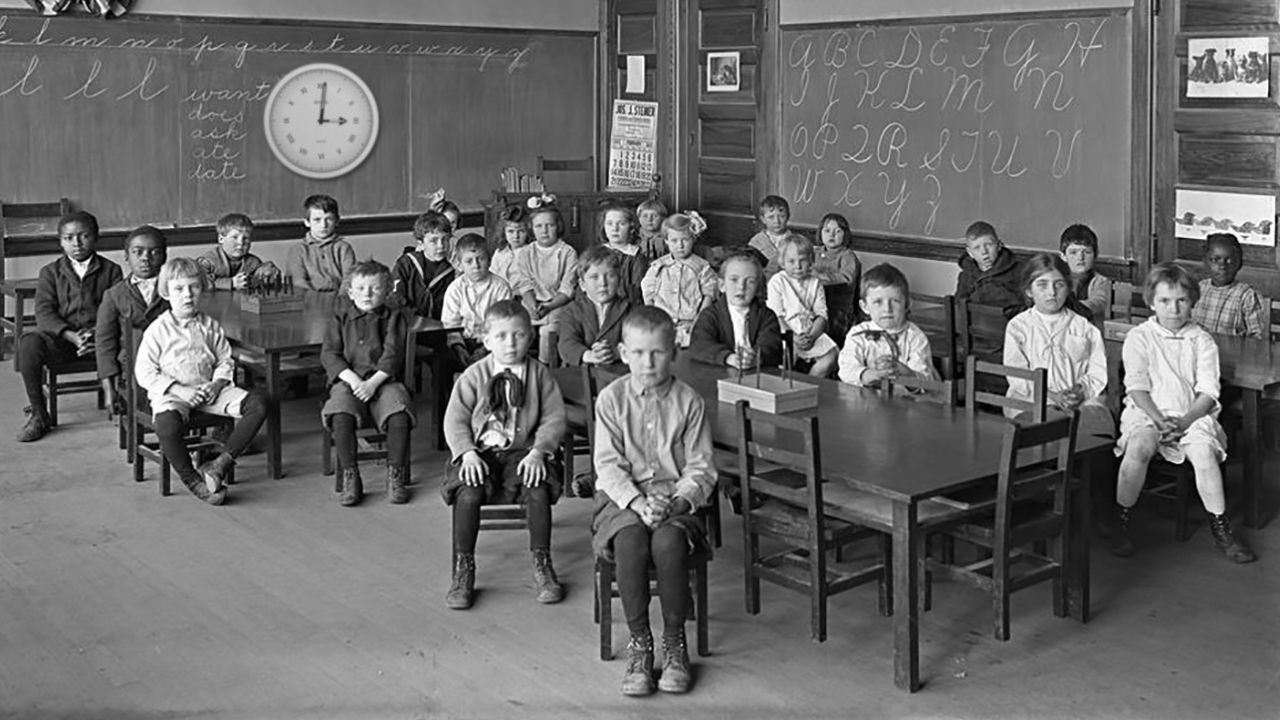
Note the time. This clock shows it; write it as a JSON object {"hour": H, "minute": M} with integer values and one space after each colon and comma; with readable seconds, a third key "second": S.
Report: {"hour": 3, "minute": 1}
